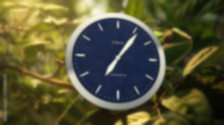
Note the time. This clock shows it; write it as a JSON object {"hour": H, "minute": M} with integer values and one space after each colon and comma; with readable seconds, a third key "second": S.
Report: {"hour": 7, "minute": 6}
